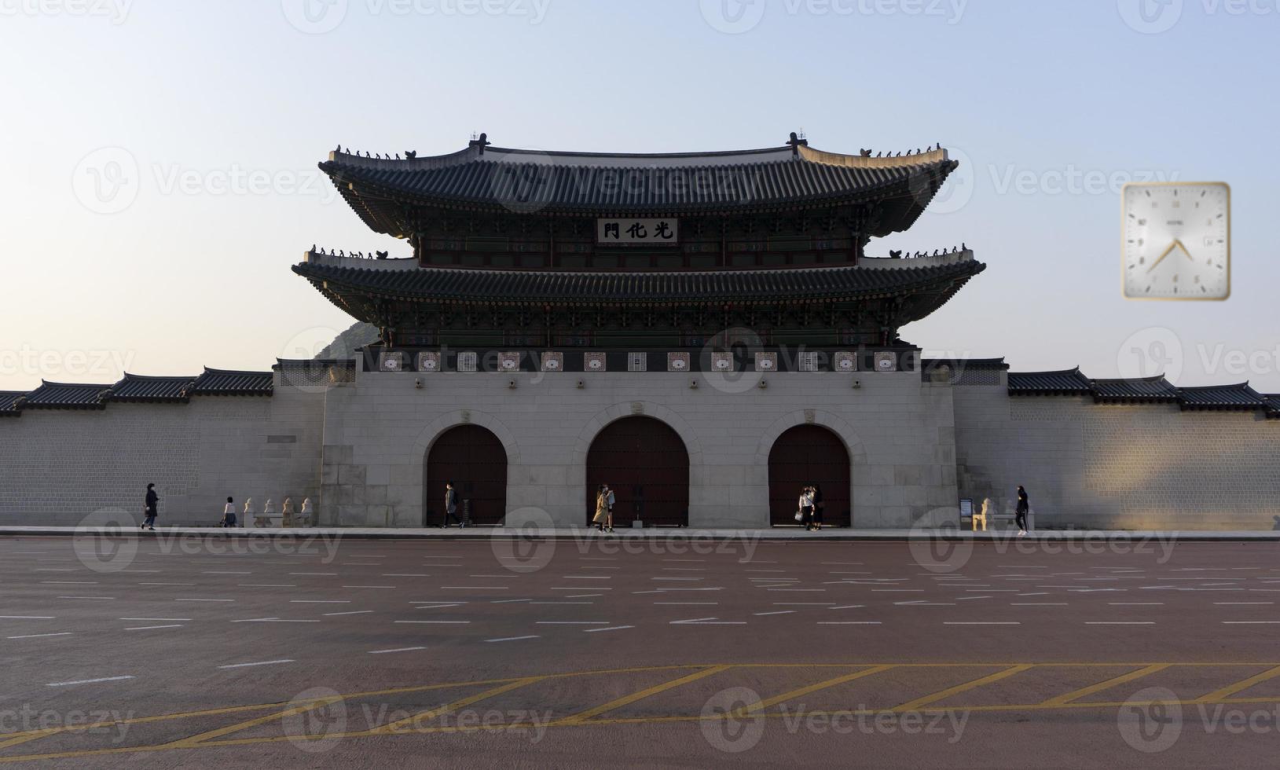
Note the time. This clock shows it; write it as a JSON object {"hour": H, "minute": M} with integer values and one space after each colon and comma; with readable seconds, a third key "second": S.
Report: {"hour": 4, "minute": 37}
